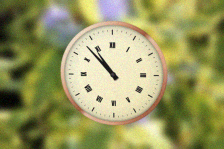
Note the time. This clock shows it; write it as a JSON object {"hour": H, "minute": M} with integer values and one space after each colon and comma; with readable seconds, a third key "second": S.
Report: {"hour": 10, "minute": 53}
